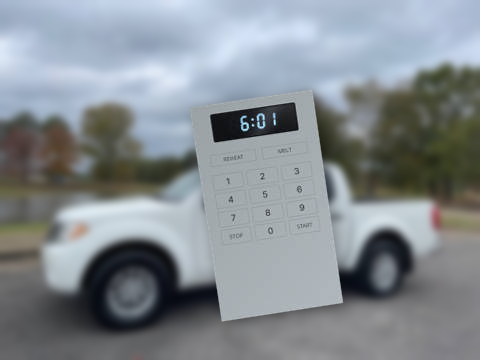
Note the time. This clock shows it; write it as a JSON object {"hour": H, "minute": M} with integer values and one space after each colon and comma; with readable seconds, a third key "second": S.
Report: {"hour": 6, "minute": 1}
